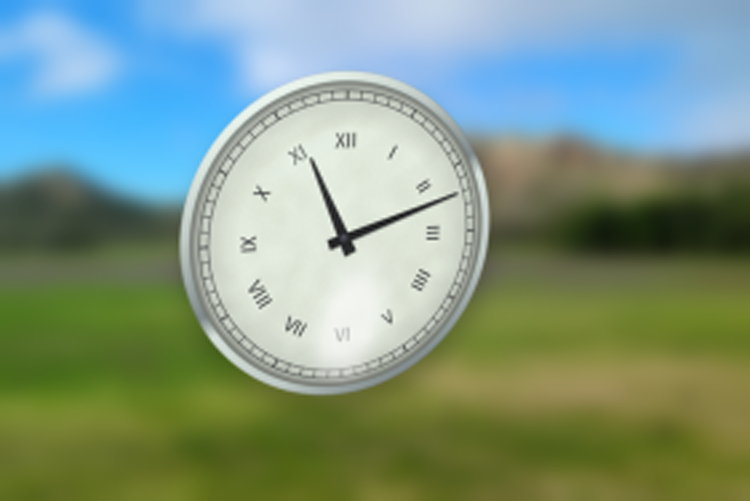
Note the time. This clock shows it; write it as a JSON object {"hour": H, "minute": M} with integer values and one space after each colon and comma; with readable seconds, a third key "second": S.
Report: {"hour": 11, "minute": 12}
